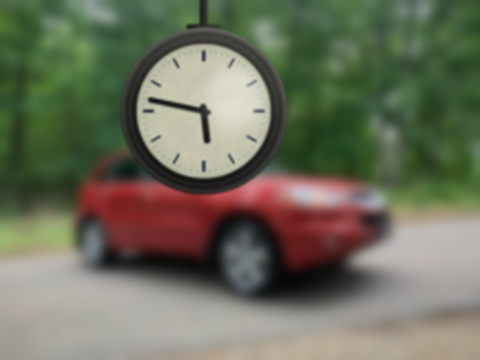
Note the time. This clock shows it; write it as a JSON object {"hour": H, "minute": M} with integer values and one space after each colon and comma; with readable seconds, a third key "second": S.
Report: {"hour": 5, "minute": 47}
